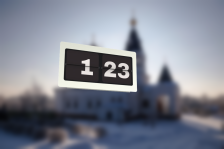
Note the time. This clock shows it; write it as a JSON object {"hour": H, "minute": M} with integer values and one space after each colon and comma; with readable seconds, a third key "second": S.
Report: {"hour": 1, "minute": 23}
